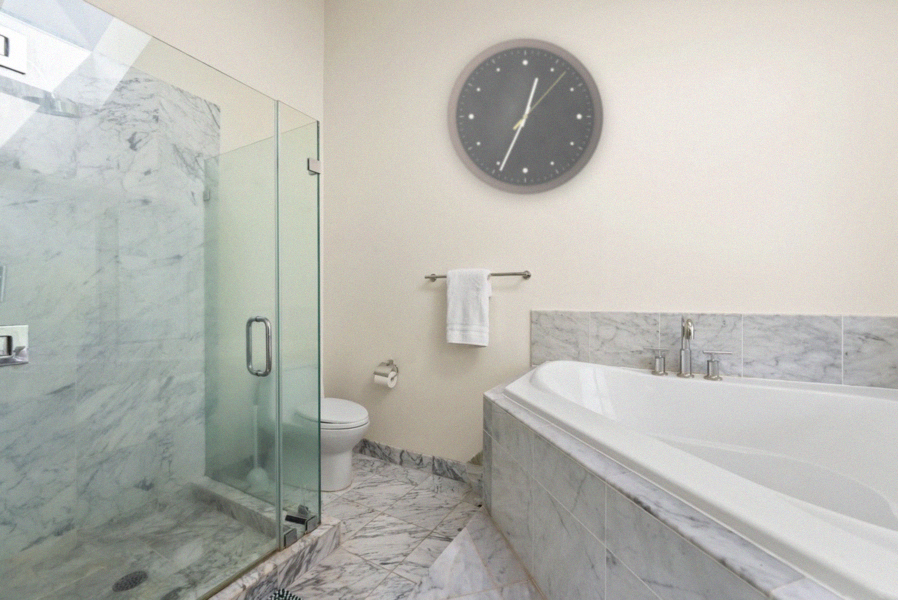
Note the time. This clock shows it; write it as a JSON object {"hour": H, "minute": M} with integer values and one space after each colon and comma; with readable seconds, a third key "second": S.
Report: {"hour": 12, "minute": 34, "second": 7}
